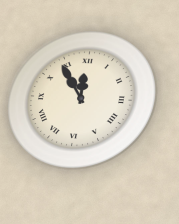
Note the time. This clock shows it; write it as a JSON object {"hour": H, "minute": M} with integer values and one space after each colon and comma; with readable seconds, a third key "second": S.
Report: {"hour": 11, "minute": 54}
